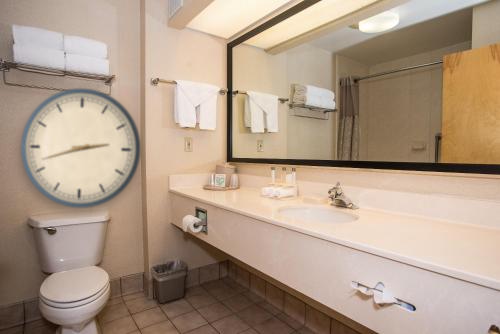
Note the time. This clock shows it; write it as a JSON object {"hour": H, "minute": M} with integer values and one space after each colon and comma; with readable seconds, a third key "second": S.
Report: {"hour": 2, "minute": 42}
